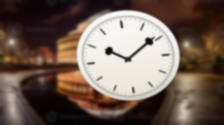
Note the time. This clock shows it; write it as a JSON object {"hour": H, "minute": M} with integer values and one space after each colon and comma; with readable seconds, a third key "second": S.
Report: {"hour": 10, "minute": 9}
